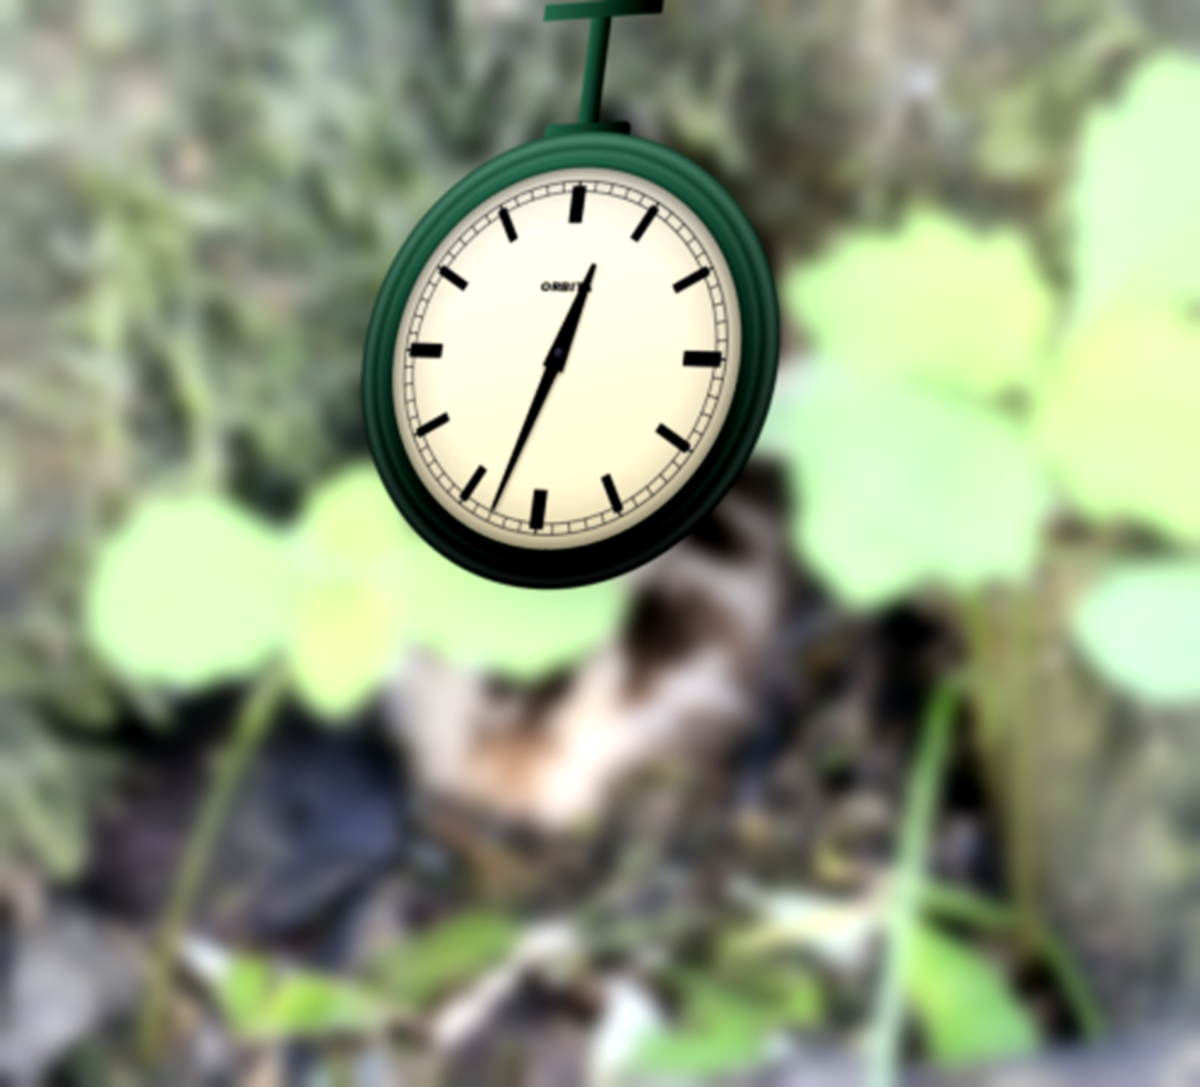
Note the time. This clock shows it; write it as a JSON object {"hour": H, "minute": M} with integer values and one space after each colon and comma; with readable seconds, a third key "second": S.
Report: {"hour": 12, "minute": 33}
